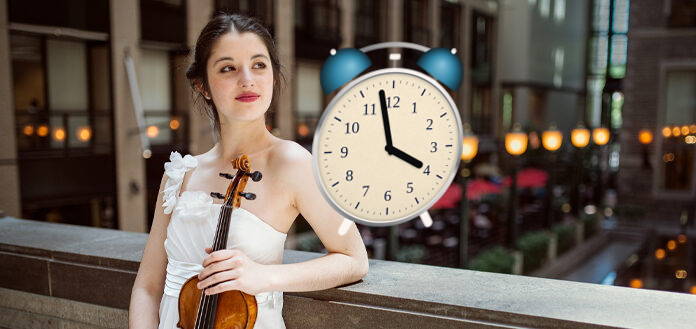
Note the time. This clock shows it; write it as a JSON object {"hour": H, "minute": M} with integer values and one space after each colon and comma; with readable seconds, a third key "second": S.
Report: {"hour": 3, "minute": 58}
